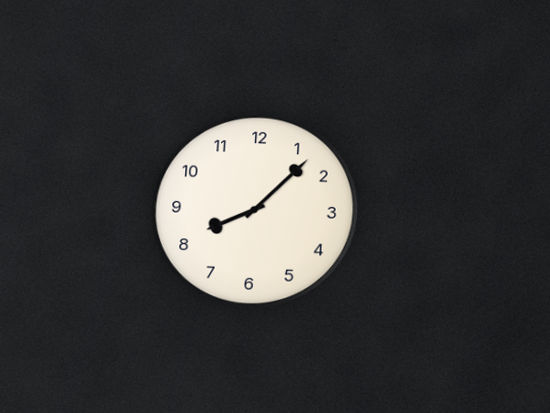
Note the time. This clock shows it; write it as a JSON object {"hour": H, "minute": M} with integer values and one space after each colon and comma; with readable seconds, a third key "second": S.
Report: {"hour": 8, "minute": 7}
